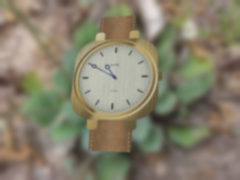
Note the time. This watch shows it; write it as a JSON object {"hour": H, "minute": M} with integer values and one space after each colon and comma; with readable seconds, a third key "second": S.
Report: {"hour": 10, "minute": 50}
